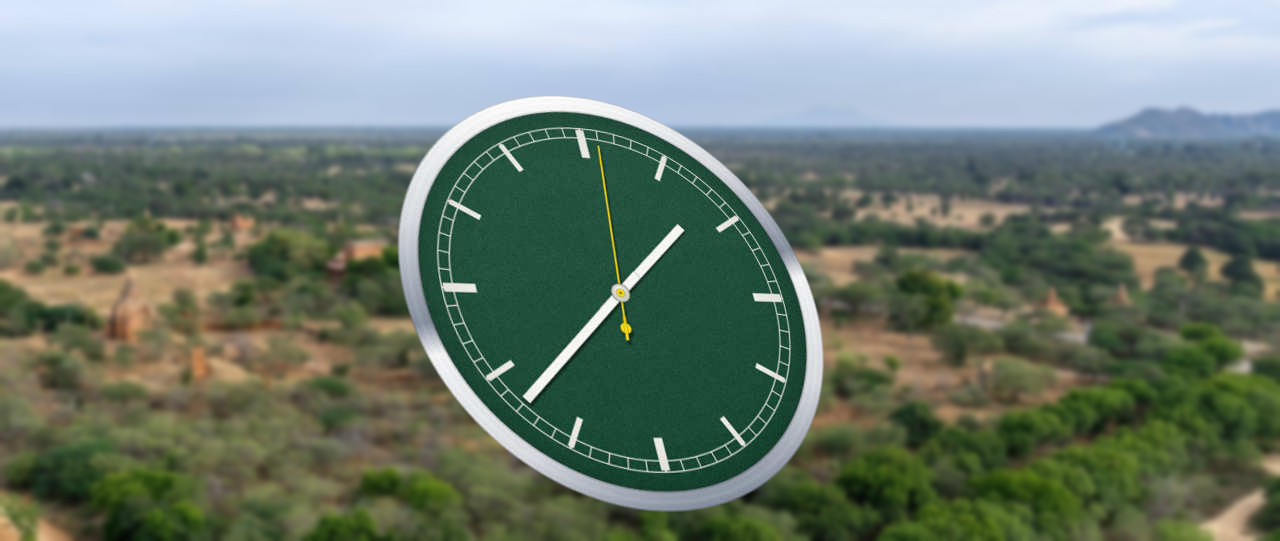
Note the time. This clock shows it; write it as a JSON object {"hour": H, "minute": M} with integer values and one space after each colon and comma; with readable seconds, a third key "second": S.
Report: {"hour": 1, "minute": 38, "second": 1}
